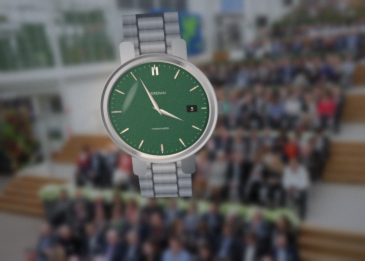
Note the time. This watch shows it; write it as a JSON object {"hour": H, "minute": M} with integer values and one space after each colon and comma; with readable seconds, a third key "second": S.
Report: {"hour": 3, "minute": 56}
